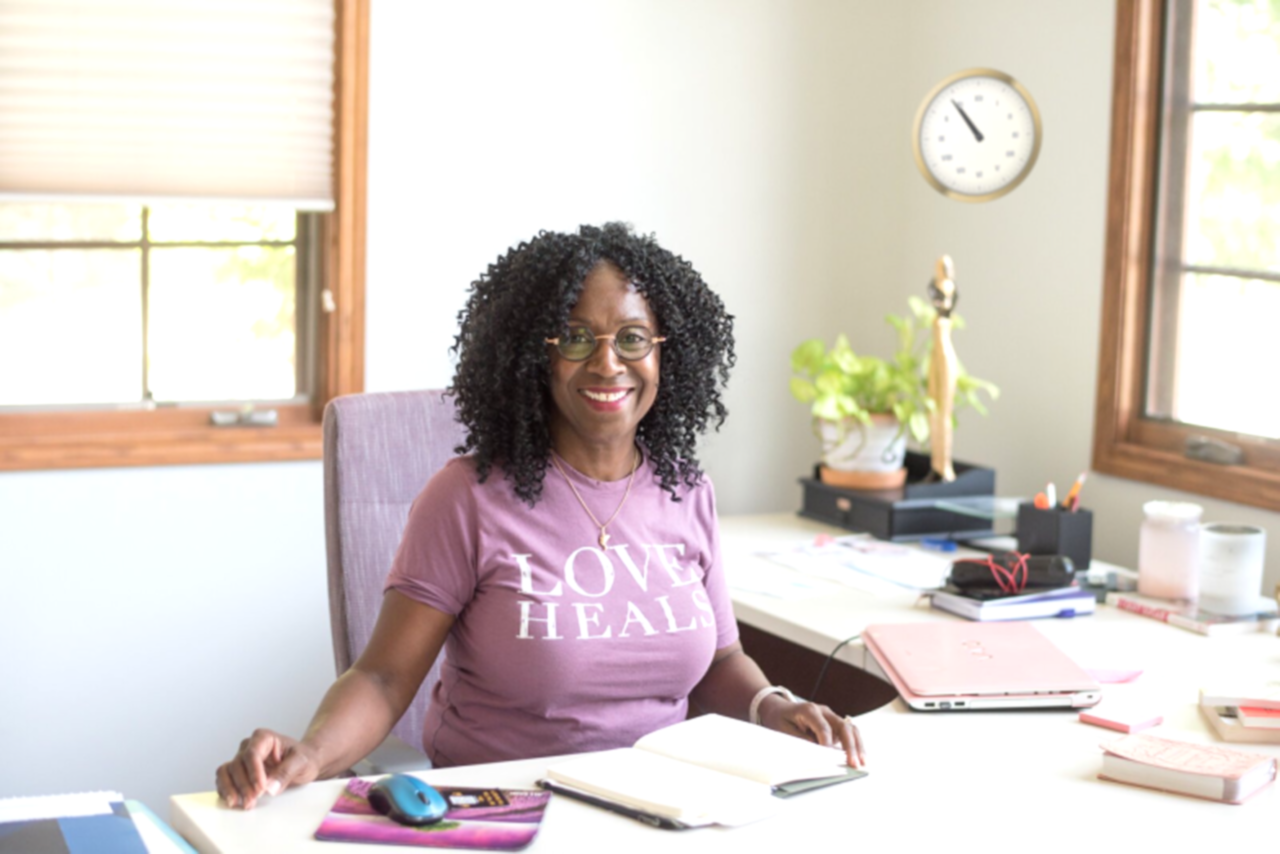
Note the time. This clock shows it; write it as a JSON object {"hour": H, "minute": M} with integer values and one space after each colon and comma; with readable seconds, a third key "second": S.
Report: {"hour": 10, "minute": 54}
